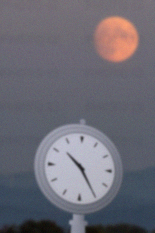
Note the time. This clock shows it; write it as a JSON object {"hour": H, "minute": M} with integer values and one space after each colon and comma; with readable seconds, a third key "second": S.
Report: {"hour": 10, "minute": 25}
